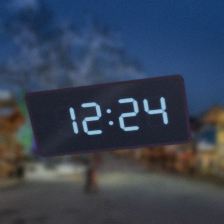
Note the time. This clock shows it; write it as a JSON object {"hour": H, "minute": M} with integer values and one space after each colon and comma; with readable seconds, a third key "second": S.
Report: {"hour": 12, "minute": 24}
